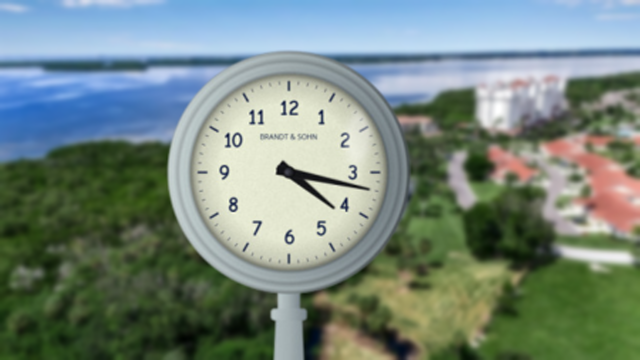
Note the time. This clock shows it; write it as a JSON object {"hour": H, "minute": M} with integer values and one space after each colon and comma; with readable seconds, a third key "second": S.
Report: {"hour": 4, "minute": 17}
